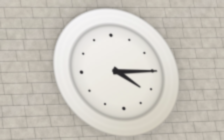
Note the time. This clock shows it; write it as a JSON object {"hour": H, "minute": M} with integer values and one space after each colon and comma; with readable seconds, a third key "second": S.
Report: {"hour": 4, "minute": 15}
